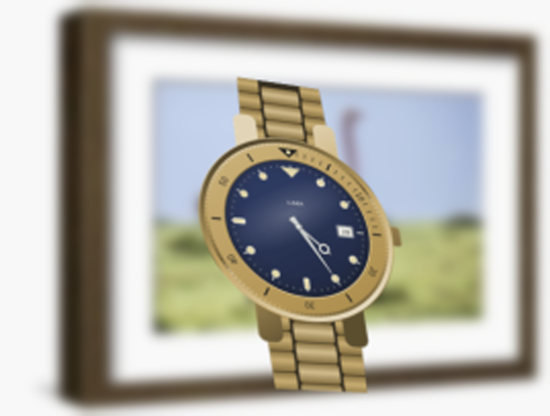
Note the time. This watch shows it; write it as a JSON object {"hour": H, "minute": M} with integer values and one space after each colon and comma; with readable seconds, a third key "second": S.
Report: {"hour": 4, "minute": 25}
